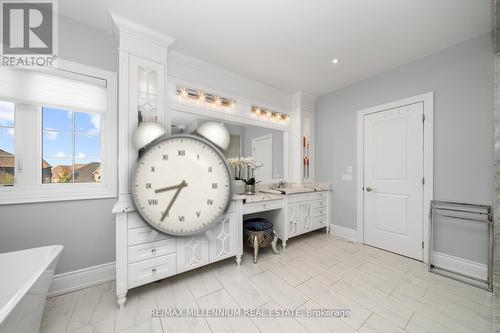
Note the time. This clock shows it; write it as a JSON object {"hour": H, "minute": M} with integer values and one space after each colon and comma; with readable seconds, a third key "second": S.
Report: {"hour": 8, "minute": 35}
